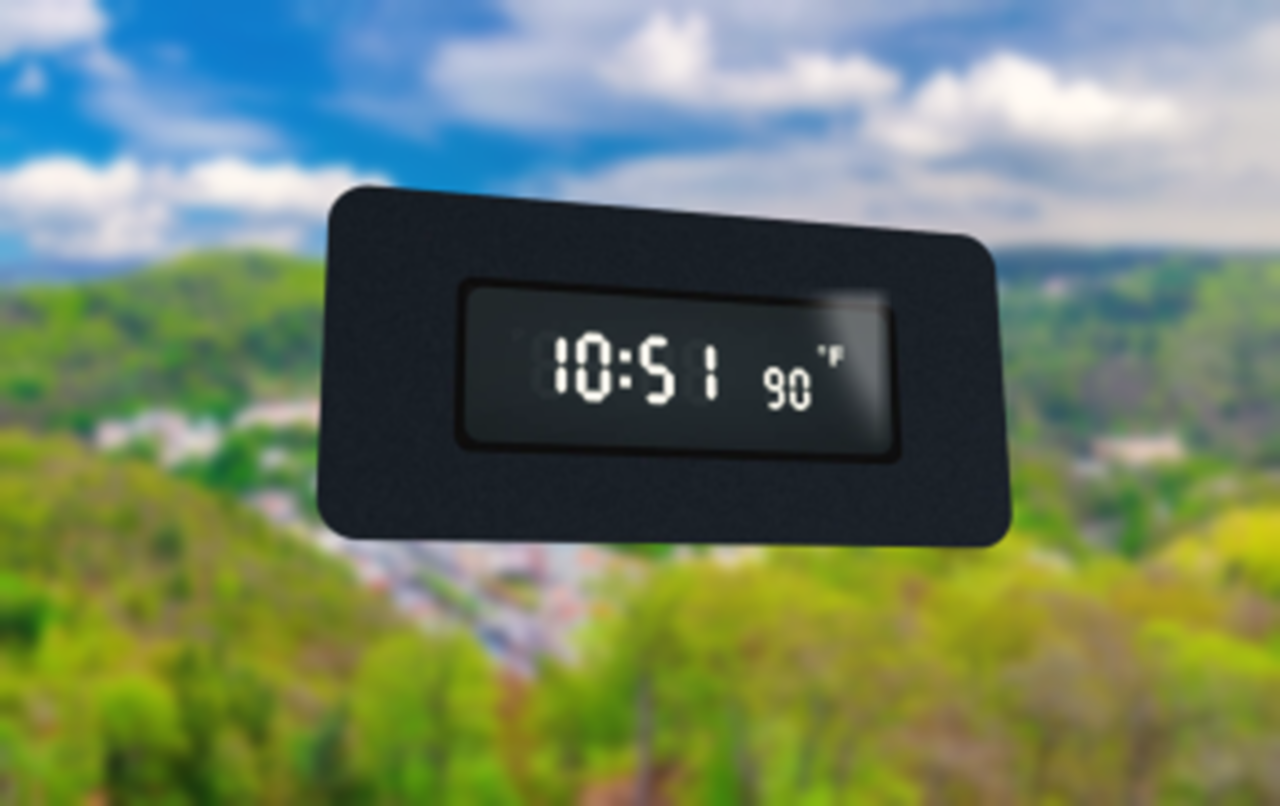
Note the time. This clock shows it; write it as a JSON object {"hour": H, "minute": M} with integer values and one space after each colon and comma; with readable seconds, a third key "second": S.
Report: {"hour": 10, "minute": 51}
